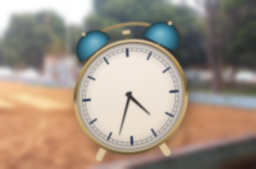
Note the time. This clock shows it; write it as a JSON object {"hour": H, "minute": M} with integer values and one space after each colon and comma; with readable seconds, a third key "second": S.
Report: {"hour": 4, "minute": 33}
